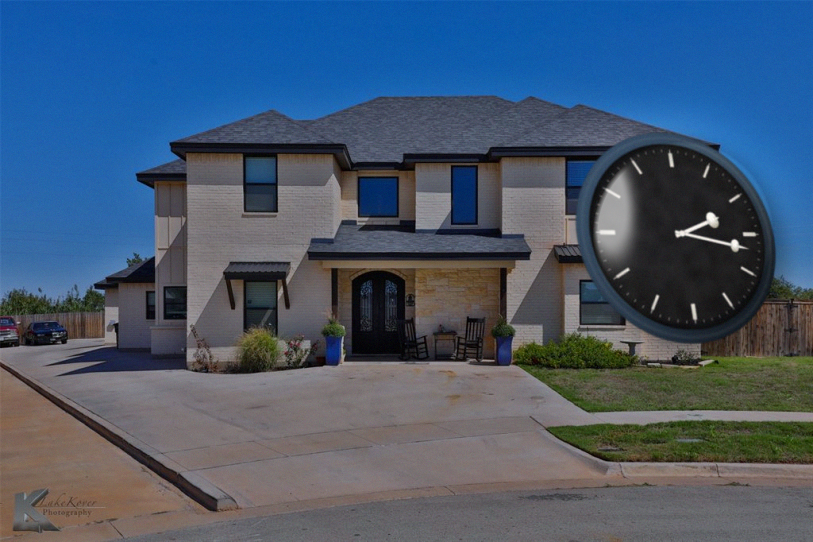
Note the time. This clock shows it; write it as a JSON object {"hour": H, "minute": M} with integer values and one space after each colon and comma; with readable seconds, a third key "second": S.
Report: {"hour": 2, "minute": 17}
